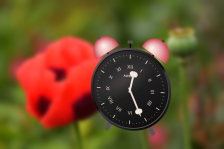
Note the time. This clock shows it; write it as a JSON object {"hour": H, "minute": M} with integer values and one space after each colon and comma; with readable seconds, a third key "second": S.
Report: {"hour": 12, "minute": 26}
